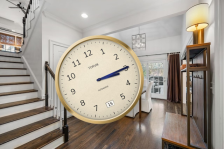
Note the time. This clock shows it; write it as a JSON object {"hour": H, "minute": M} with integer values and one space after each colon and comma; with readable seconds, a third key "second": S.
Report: {"hour": 3, "minute": 15}
